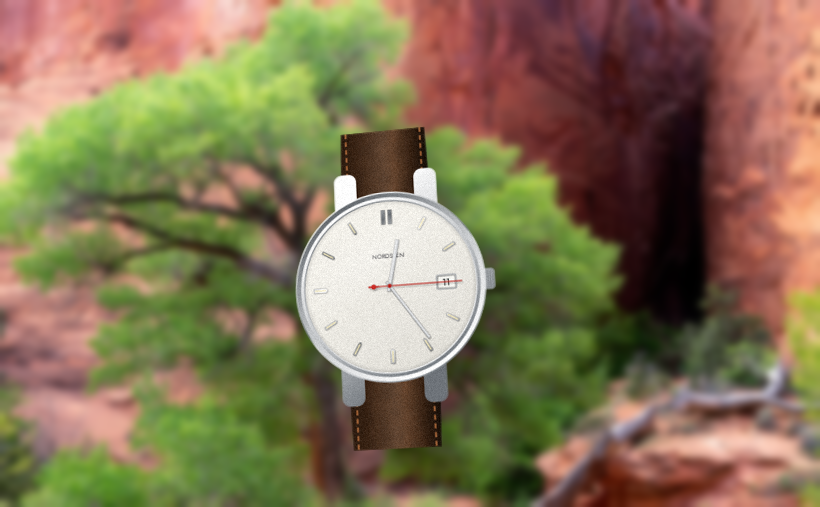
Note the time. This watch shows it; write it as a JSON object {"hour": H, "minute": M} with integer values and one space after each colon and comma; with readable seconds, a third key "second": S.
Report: {"hour": 12, "minute": 24, "second": 15}
